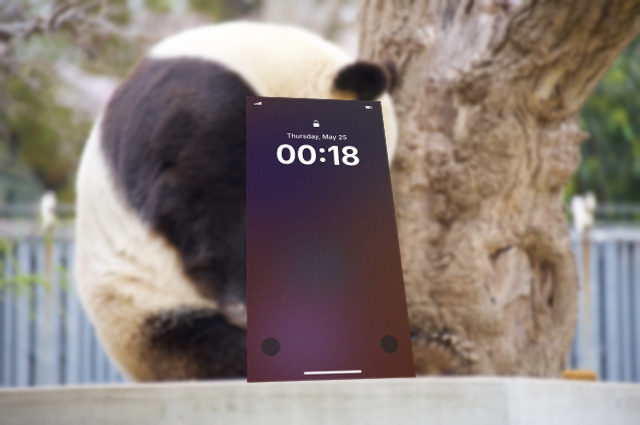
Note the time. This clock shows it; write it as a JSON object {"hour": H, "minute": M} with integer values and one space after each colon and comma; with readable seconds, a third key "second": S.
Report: {"hour": 0, "minute": 18}
